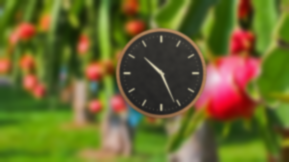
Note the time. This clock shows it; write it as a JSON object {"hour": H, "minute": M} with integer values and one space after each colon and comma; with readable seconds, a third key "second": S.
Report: {"hour": 10, "minute": 26}
